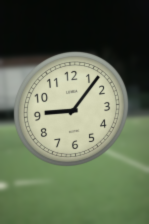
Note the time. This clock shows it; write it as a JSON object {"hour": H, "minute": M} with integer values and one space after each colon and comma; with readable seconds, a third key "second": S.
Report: {"hour": 9, "minute": 7}
